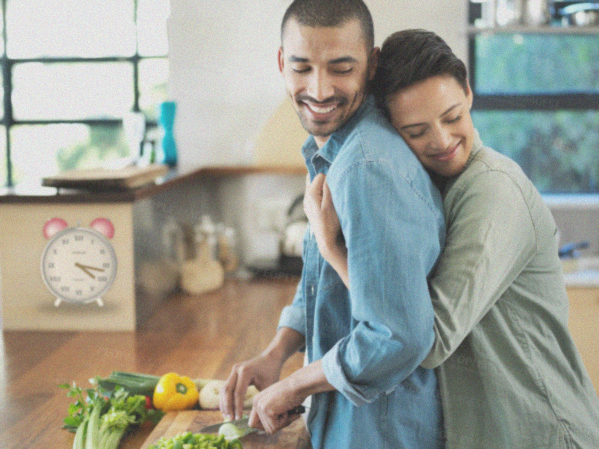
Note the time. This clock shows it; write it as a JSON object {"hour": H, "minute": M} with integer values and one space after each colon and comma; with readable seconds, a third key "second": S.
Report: {"hour": 4, "minute": 17}
